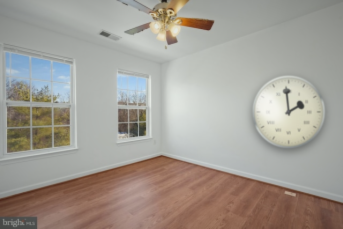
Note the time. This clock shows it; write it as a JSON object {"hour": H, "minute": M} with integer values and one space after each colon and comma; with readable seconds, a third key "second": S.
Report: {"hour": 1, "minute": 59}
